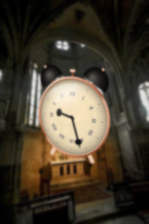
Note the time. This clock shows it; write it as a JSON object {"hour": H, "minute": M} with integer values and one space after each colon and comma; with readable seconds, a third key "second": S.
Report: {"hour": 9, "minute": 27}
